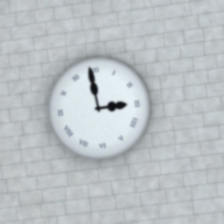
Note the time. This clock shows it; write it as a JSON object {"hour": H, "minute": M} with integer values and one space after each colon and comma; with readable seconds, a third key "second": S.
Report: {"hour": 2, "minute": 59}
